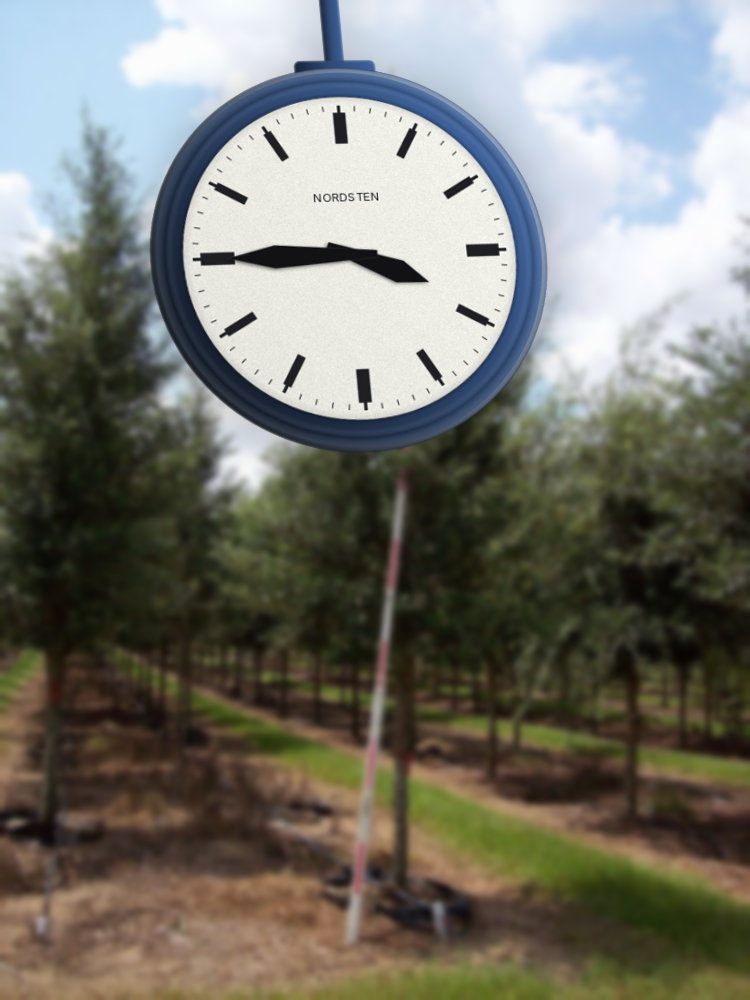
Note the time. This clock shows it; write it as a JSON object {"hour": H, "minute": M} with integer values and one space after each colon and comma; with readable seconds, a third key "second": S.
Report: {"hour": 3, "minute": 45}
